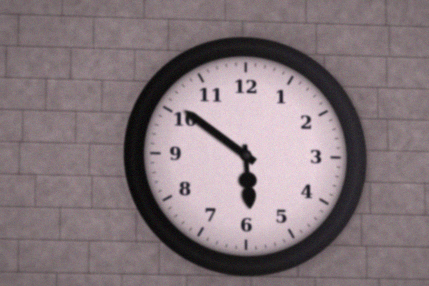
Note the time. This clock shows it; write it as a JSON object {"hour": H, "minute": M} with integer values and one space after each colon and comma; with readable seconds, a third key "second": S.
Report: {"hour": 5, "minute": 51}
